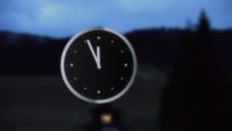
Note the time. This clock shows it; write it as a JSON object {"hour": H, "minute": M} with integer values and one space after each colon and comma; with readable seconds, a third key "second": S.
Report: {"hour": 11, "minute": 56}
